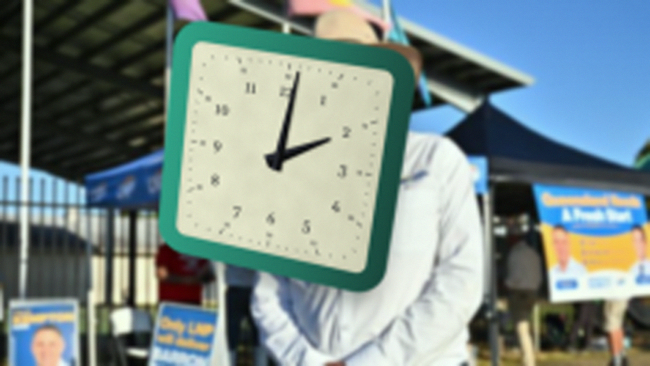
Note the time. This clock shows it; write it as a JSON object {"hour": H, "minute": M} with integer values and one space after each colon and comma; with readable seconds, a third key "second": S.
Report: {"hour": 2, "minute": 1}
